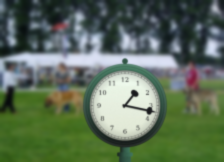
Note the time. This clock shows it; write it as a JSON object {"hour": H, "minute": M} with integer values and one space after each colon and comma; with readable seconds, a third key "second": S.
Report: {"hour": 1, "minute": 17}
